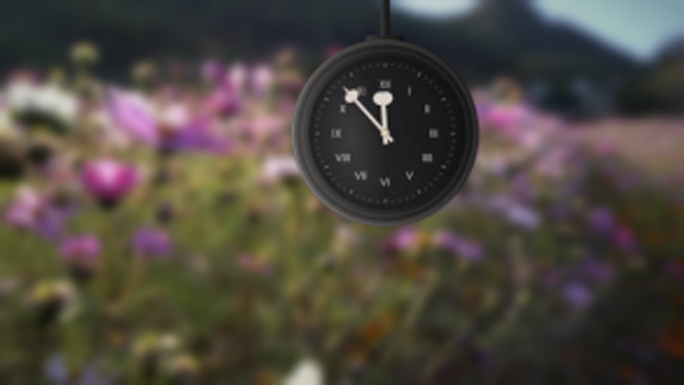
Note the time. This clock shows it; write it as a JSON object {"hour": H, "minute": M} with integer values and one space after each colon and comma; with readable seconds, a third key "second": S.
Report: {"hour": 11, "minute": 53}
